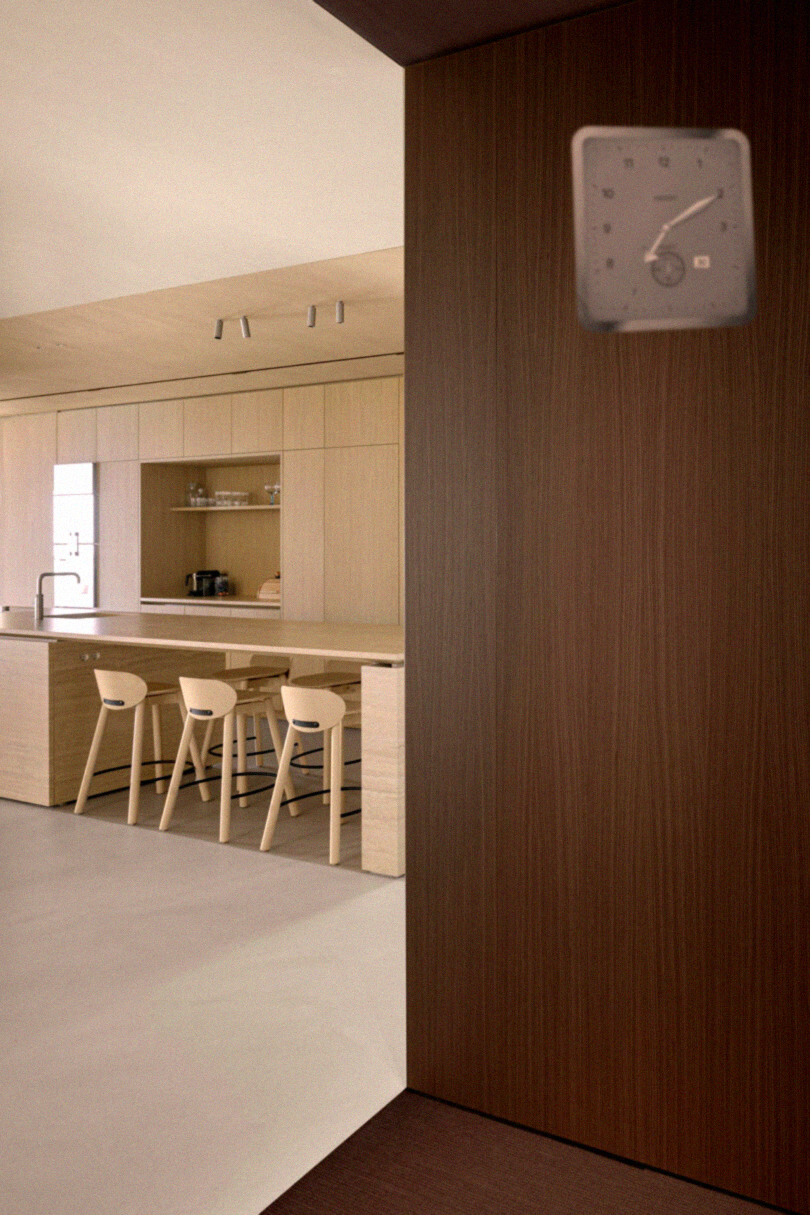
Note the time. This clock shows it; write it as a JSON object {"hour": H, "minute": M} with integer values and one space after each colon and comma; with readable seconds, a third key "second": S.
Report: {"hour": 7, "minute": 10}
